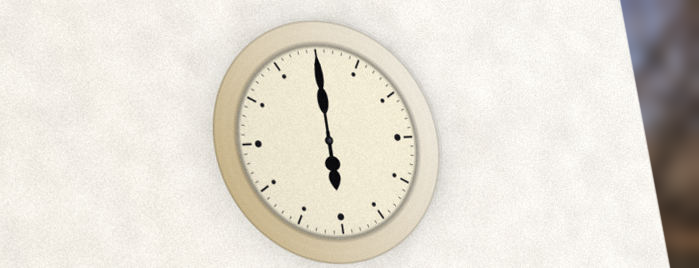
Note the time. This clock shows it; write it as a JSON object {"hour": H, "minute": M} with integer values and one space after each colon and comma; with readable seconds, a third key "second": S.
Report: {"hour": 6, "minute": 0}
